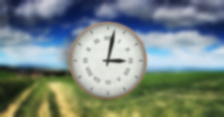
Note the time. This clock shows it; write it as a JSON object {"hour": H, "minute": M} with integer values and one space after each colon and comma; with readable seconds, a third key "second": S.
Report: {"hour": 3, "minute": 2}
